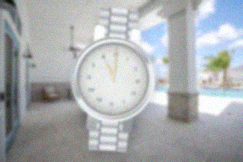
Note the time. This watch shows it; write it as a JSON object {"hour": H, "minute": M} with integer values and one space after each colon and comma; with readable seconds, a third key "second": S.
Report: {"hour": 11, "minute": 0}
